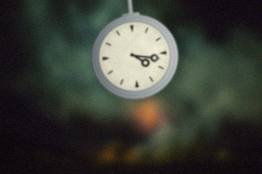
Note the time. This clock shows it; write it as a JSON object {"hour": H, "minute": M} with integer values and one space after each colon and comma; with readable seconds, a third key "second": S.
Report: {"hour": 4, "minute": 17}
